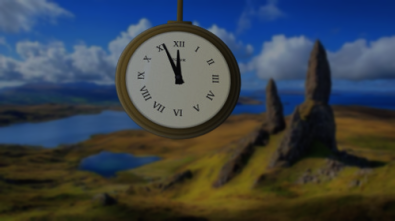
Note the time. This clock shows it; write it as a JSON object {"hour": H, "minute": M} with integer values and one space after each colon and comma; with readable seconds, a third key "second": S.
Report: {"hour": 11, "minute": 56}
